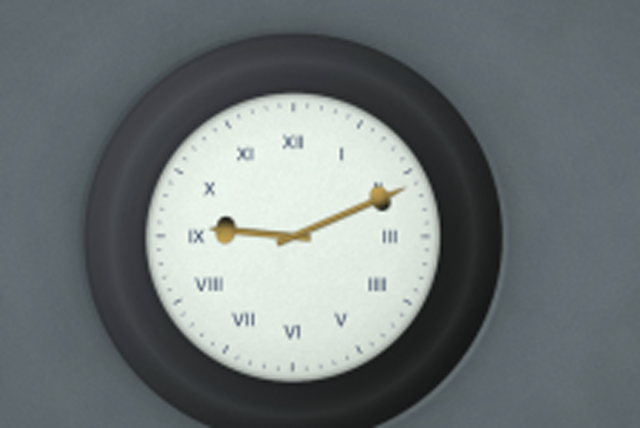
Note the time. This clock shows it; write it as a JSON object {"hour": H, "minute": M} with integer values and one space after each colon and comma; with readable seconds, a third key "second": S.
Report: {"hour": 9, "minute": 11}
